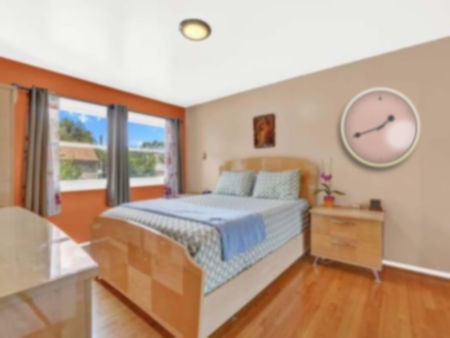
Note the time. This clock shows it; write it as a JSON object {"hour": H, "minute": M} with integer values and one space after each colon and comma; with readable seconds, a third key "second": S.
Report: {"hour": 1, "minute": 42}
